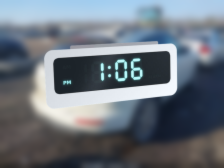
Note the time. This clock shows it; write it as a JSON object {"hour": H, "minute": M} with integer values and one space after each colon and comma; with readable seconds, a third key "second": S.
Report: {"hour": 1, "minute": 6}
